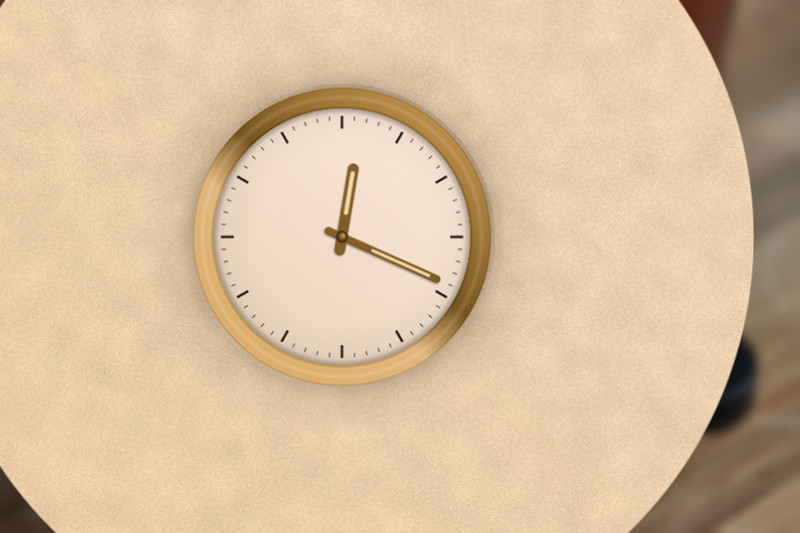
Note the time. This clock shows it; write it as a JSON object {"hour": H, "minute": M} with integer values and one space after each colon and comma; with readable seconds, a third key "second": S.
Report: {"hour": 12, "minute": 19}
